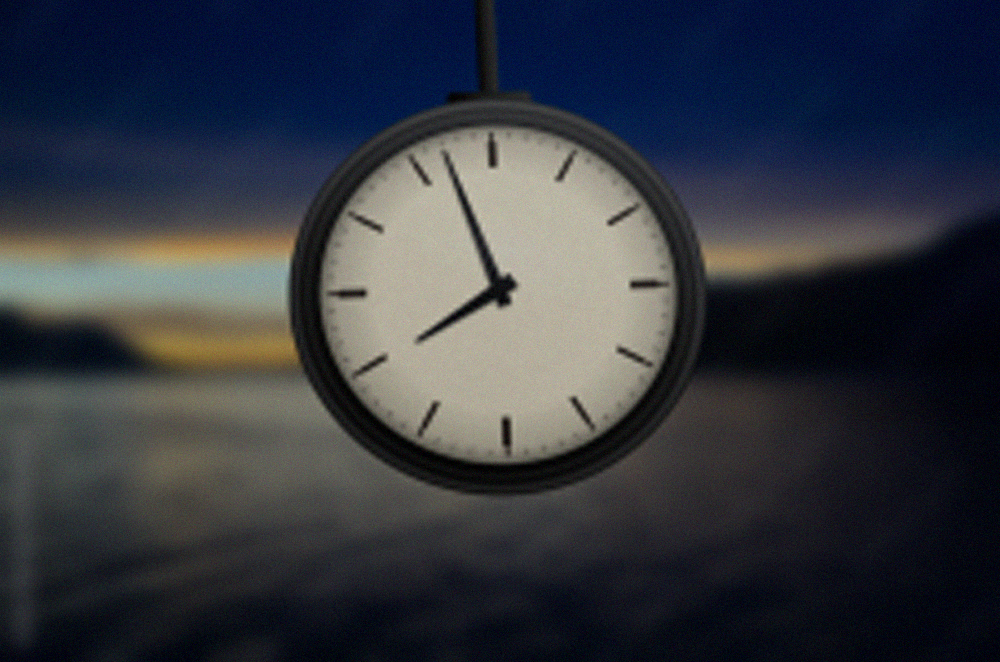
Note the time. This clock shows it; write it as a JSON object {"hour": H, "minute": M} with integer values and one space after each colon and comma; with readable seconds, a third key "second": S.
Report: {"hour": 7, "minute": 57}
